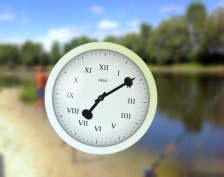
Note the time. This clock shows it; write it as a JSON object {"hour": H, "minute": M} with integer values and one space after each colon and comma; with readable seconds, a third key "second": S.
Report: {"hour": 7, "minute": 9}
